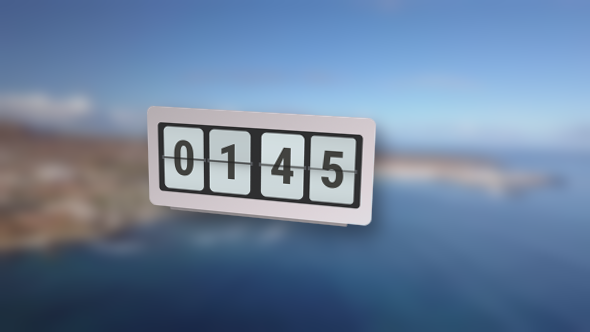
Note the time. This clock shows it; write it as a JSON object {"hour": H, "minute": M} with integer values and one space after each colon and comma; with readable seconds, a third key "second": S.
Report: {"hour": 1, "minute": 45}
